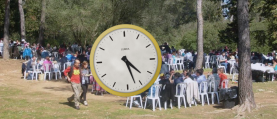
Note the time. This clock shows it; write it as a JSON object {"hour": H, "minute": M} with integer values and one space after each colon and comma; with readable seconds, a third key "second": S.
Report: {"hour": 4, "minute": 27}
